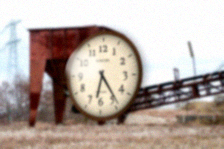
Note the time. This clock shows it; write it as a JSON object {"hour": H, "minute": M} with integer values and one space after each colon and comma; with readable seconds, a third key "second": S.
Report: {"hour": 6, "minute": 24}
